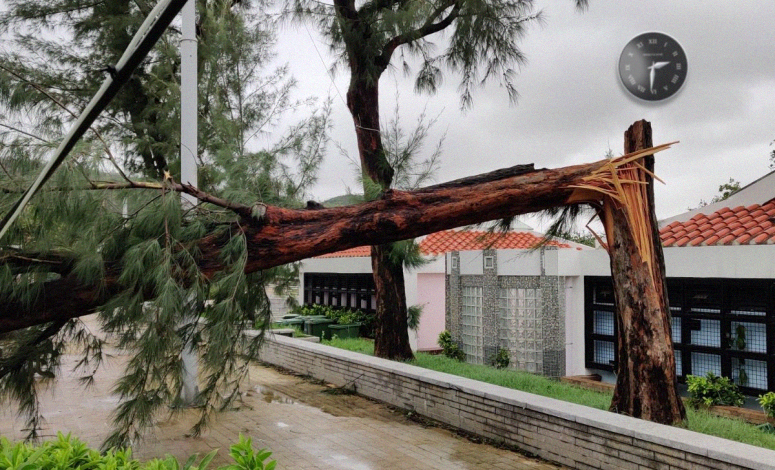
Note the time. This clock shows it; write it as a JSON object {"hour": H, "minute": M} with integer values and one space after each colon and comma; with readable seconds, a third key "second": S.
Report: {"hour": 2, "minute": 31}
